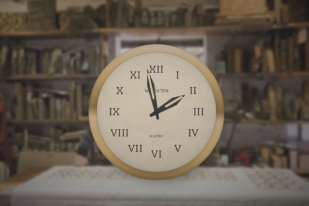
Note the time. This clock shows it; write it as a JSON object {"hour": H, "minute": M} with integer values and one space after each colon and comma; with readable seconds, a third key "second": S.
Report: {"hour": 1, "minute": 58}
